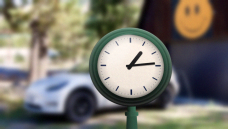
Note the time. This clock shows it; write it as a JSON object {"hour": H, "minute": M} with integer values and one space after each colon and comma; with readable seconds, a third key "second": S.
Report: {"hour": 1, "minute": 14}
